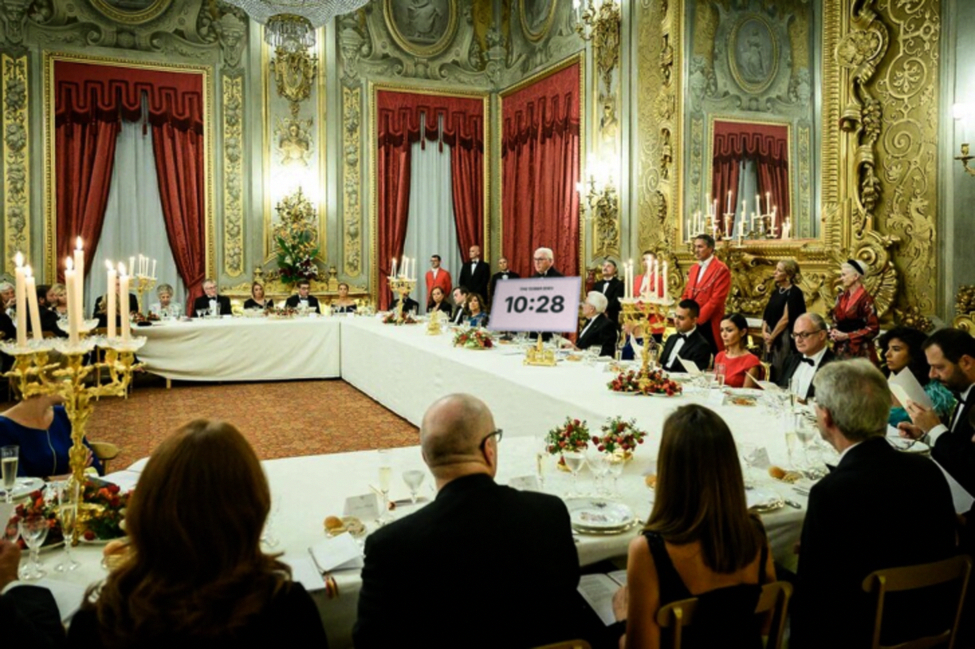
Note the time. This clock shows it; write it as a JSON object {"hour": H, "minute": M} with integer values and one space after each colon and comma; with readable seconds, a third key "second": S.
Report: {"hour": 10, "minute": 28}
